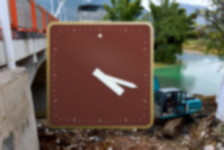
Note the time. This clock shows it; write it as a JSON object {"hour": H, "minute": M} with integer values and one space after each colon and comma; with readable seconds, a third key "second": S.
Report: {"hour": 4, "minute": 18}
